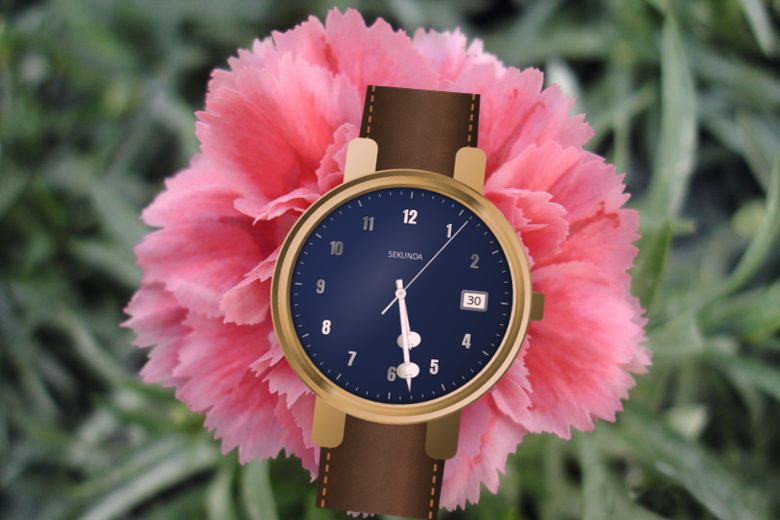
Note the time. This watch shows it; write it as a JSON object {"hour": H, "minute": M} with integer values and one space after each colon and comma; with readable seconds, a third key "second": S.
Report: {"hour": 5, "minute": 28, "second": 6}
